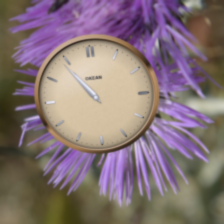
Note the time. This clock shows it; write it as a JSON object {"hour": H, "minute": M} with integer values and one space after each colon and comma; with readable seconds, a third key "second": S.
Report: {"hour": 10, "minute": 54}
